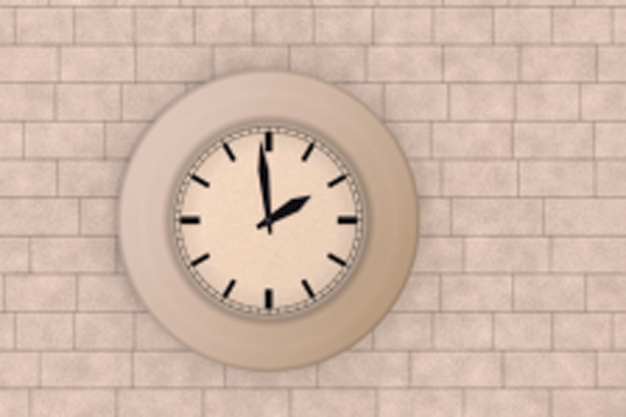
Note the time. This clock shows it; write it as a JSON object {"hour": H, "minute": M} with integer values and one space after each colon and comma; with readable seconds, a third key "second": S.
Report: {"hour": 1, "minute": 59}
